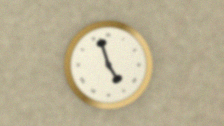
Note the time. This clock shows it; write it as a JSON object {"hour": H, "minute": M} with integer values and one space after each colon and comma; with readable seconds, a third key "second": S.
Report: {"hour": 4, "minute": 57}
